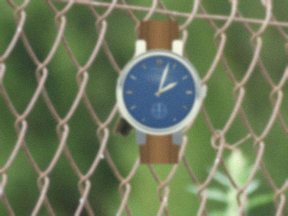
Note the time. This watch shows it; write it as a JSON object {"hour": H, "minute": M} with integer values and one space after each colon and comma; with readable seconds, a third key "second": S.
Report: {"hour": 2, "minute": 3}
